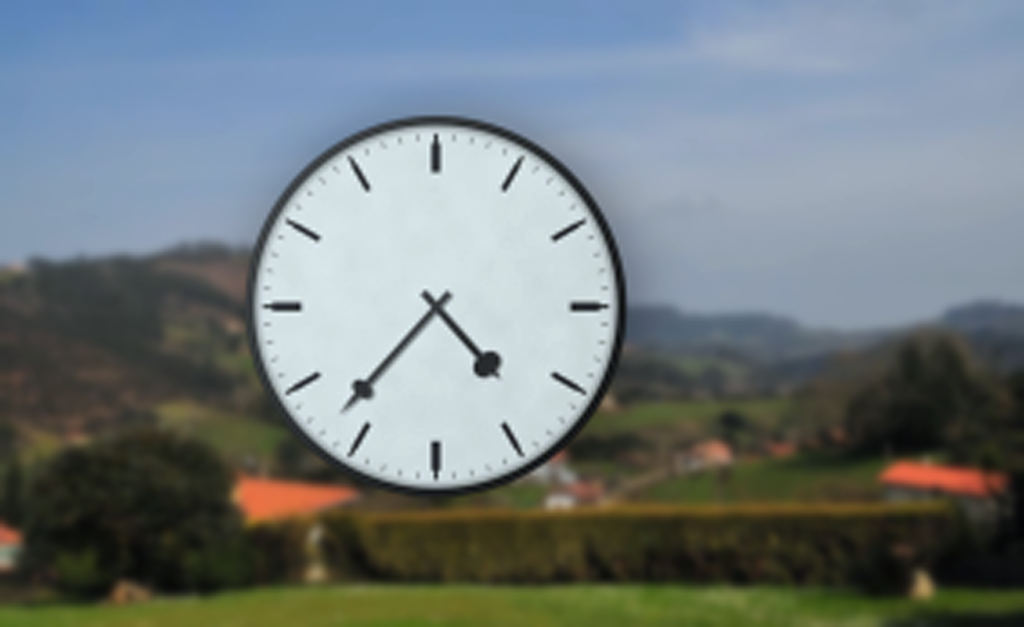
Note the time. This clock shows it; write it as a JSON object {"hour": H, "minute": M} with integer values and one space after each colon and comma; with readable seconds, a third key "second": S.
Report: {"hour": 4, "minute": 37}
